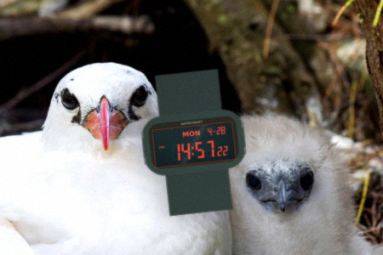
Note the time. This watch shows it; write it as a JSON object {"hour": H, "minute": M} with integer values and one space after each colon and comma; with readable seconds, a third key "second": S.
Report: {"hour": 14, "minute": 57, "second": 22}
